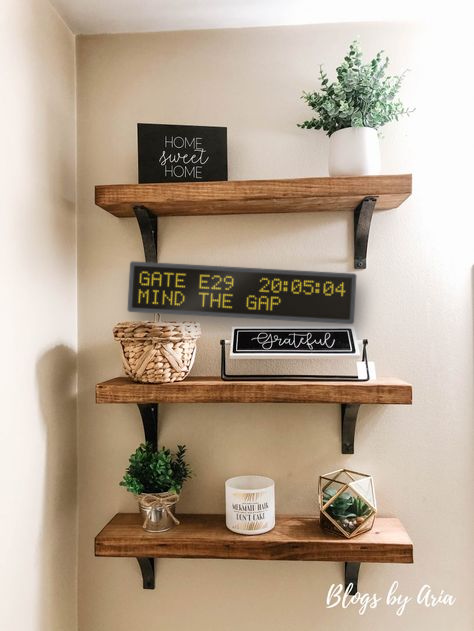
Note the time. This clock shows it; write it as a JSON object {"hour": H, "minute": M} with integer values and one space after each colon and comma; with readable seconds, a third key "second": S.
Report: {"hour": 20, "minute": 5, "second": 4}
